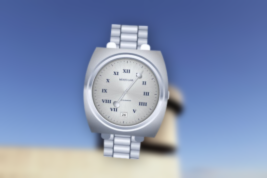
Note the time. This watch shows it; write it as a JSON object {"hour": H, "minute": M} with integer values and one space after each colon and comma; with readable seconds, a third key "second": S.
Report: {"hour": 7, "minute": 6}
